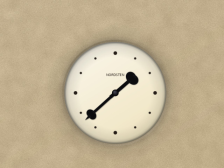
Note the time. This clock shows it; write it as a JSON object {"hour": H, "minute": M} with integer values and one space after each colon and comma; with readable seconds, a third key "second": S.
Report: {"hour": 1, "minute": 38}
